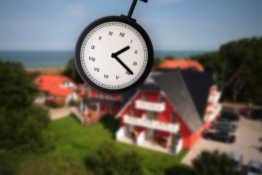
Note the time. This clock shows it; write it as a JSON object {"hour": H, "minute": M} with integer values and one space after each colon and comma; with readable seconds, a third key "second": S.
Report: {"hour": 1, "minute": 19}
